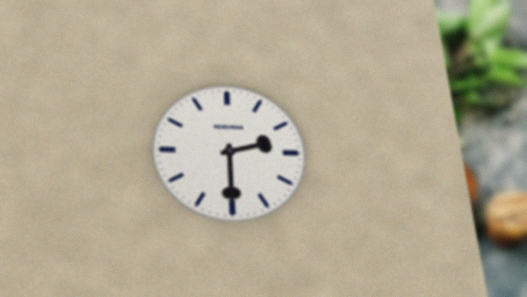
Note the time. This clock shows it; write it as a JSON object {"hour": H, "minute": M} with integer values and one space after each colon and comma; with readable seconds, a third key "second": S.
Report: {"hour": 2, "minute": 30}
